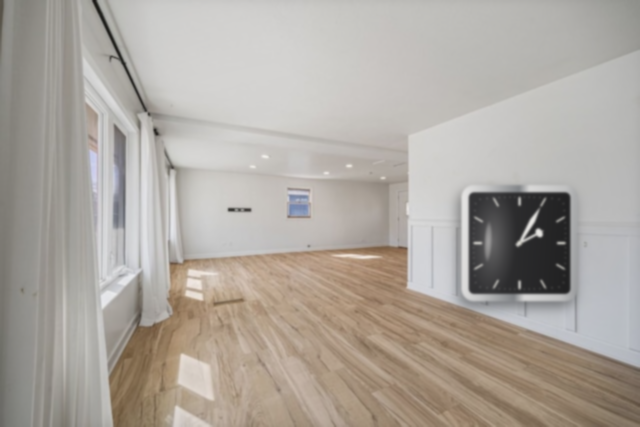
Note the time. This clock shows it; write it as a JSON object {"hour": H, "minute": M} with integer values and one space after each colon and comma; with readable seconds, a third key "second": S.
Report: {"hour": 2, "minute": 5}
